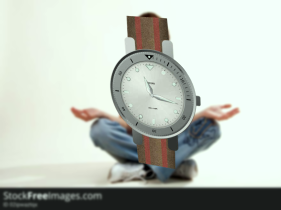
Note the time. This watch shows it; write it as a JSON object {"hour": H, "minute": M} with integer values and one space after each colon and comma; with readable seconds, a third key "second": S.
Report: {"hour": 11, "minute": 17}
